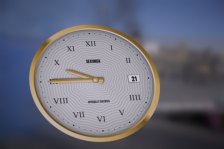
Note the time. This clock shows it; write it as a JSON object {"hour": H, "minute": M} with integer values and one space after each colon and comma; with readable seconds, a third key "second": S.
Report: {"hour": 9, "minute": 45}
